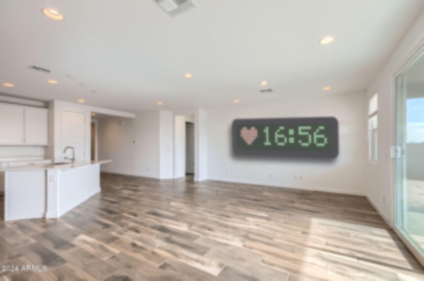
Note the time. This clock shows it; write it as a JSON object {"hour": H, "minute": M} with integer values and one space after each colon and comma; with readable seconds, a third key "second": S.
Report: {"hour": 16, "minute": 56}
